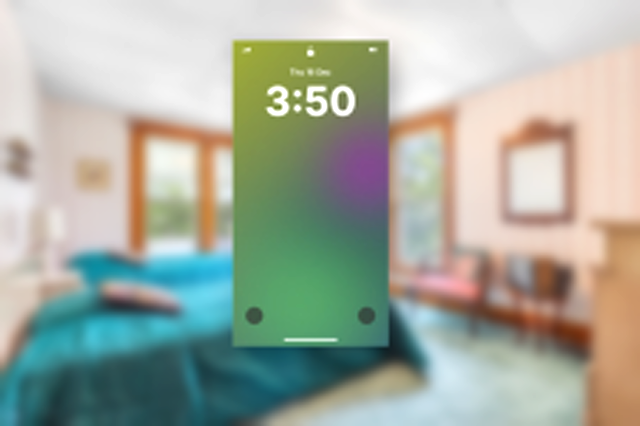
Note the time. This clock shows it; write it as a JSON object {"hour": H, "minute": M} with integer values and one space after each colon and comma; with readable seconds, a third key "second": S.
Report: {"hour": 3, "minute": 50}
